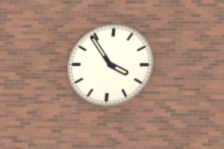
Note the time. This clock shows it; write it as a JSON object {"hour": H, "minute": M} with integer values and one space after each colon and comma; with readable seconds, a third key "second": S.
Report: {"hour": 3, "minute": 54}
